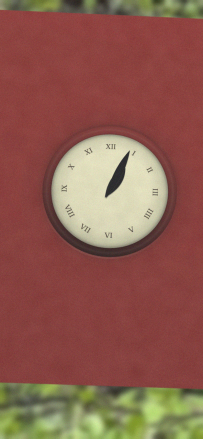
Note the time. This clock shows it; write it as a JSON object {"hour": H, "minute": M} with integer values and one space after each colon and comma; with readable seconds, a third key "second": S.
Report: {"hour": 1, "minute": 4}
